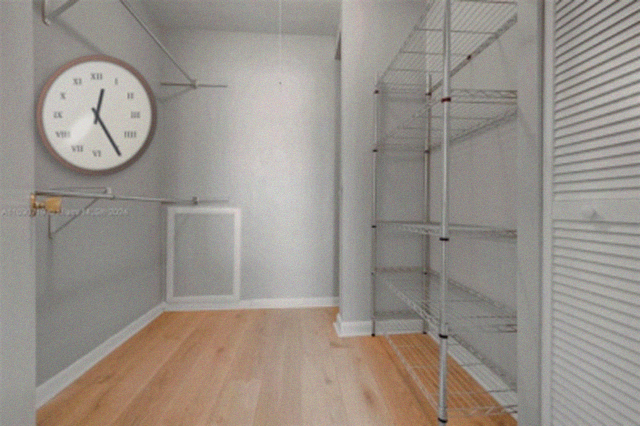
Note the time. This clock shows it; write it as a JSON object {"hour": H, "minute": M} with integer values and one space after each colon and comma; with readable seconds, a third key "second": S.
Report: {"hour": 12, "minute": 25}
